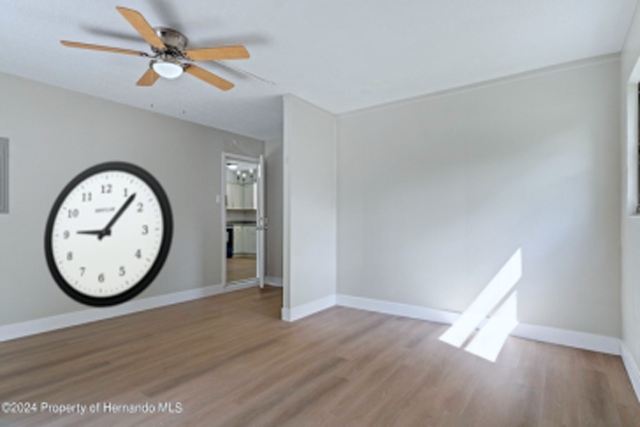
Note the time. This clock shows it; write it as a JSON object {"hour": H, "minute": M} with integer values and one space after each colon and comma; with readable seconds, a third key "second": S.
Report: {"hour": 9, "minute": 7}
